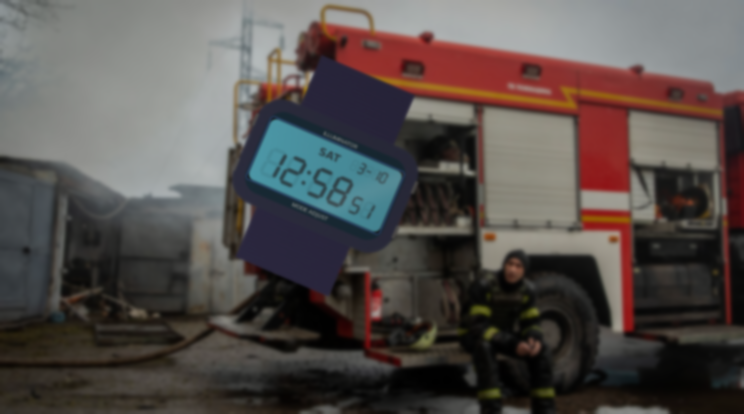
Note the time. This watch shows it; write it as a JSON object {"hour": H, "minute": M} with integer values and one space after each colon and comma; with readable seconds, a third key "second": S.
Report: {"hour": 12, "minute": 58, "second": 51}
